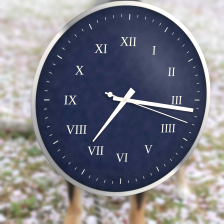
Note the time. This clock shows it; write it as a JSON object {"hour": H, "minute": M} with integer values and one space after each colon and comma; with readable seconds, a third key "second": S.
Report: {"hour": 7, "minute": 16, "second": 18}
